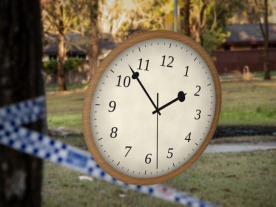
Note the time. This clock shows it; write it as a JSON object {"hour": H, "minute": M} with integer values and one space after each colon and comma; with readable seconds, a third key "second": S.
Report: {"hour": 1, "minute": 52, "second": 28}
